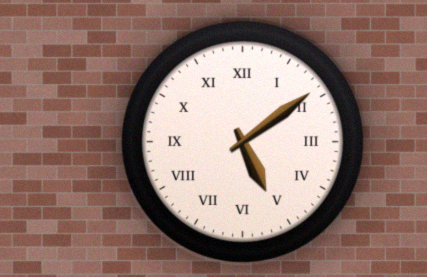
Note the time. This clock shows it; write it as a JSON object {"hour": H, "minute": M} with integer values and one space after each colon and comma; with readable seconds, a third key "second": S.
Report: {"hour": 5, "minute": 9}
